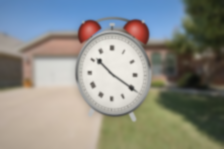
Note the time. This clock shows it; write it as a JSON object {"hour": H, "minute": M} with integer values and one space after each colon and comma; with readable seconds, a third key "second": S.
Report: {"hour": 10, "minute": 20}
